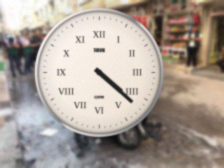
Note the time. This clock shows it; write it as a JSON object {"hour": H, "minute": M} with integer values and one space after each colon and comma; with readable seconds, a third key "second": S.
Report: {"hour": 4, "minute": 22}
